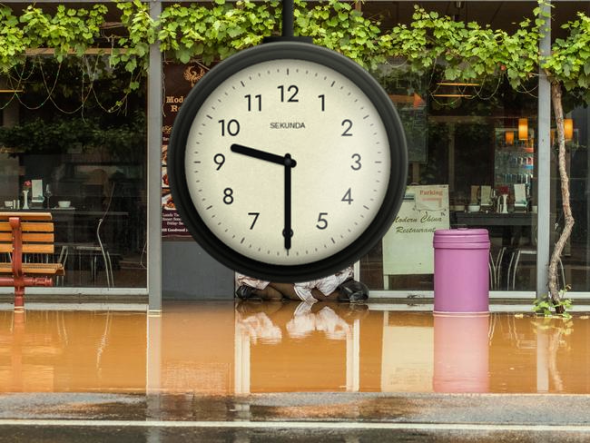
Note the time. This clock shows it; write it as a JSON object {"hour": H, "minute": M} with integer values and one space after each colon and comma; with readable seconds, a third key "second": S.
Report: {"hour": 9, "minute": 30}
